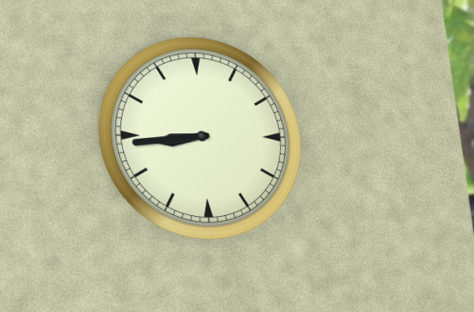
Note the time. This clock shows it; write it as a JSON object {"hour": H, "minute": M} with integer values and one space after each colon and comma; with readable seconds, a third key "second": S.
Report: {"hour": 8, "minute": 44}
